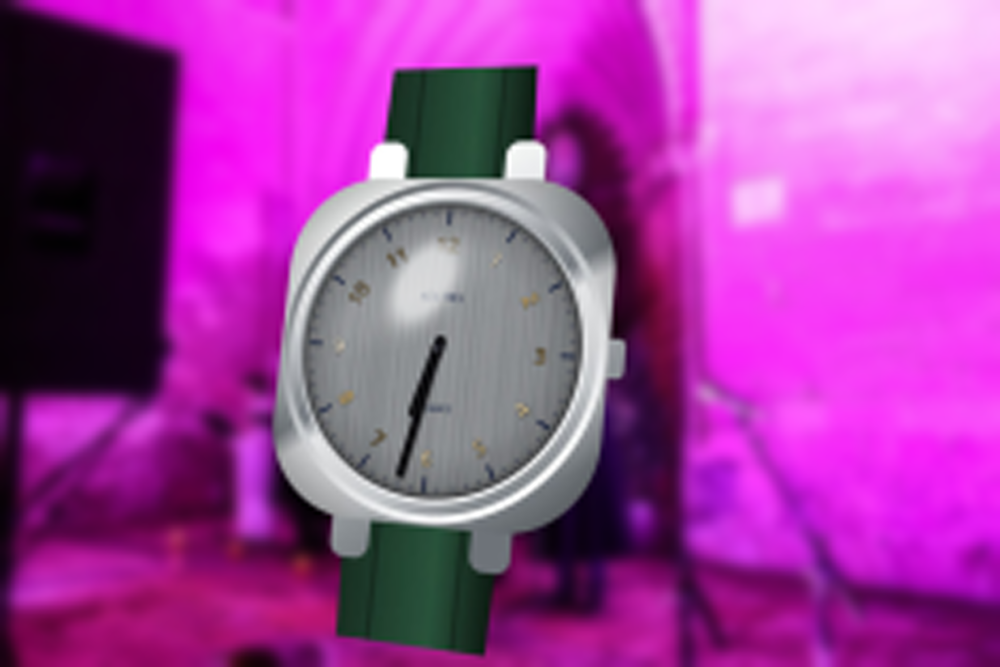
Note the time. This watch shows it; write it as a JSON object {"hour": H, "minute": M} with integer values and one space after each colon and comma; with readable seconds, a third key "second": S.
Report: {"hour": 6, "minute": 32}
